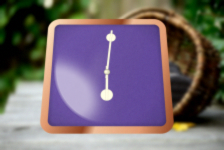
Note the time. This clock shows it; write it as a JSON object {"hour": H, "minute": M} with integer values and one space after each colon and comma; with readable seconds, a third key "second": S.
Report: {"hour": 6, "minute": 1}
